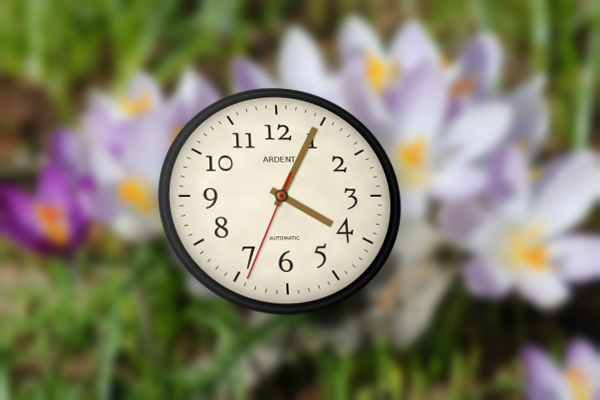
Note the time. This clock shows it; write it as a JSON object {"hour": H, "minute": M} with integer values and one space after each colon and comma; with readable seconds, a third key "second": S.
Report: {"hour": 4, "minute": 4, "second": 34}
